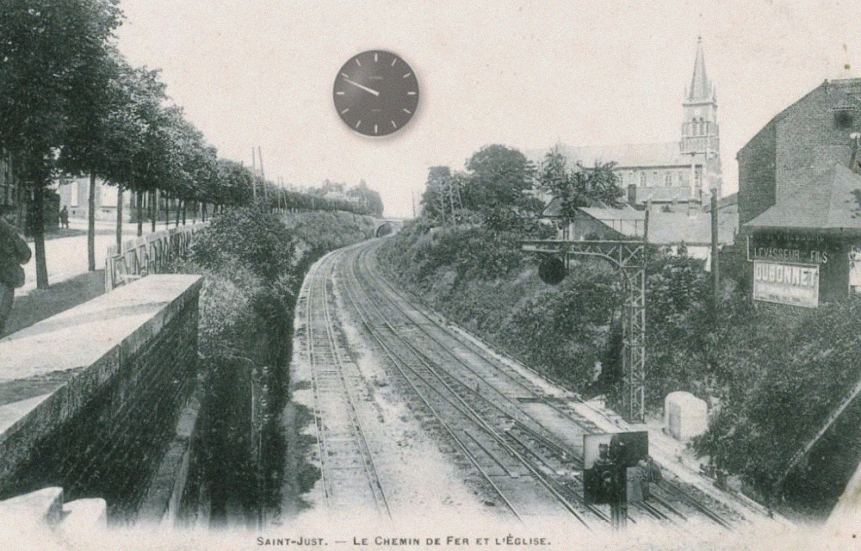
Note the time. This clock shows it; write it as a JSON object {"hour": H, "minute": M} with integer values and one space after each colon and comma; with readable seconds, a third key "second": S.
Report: {"hour": 9, "minute": 49}
